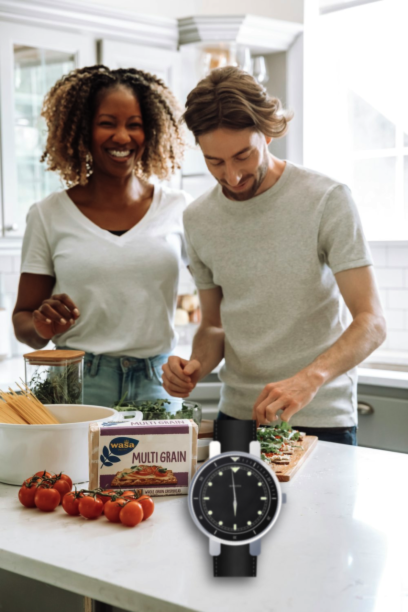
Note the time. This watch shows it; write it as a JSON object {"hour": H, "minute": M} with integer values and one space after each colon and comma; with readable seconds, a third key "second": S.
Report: {"hour": 5, "minute": 59}
